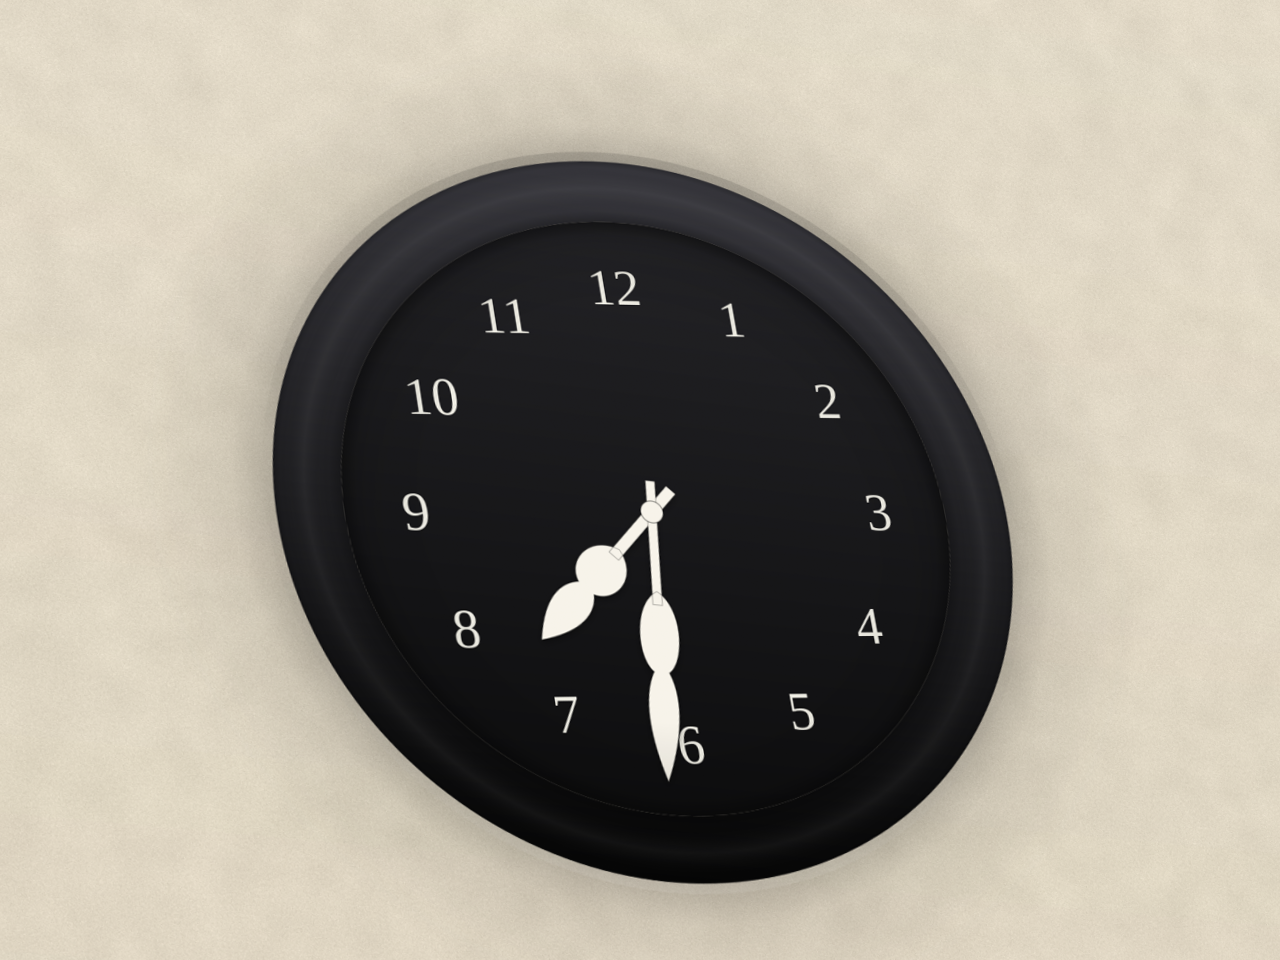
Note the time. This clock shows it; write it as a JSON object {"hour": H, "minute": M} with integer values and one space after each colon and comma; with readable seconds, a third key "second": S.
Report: {"hour": 7, "minute": 31}
